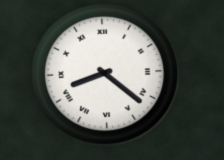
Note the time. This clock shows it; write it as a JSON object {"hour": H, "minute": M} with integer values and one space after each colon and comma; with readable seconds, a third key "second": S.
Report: {"hour": 8, "minute": 22}
